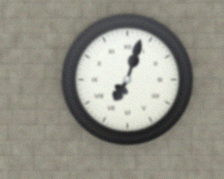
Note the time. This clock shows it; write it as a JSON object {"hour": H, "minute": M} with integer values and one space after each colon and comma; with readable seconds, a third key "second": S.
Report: {"hour": 7, "minute": 3}
